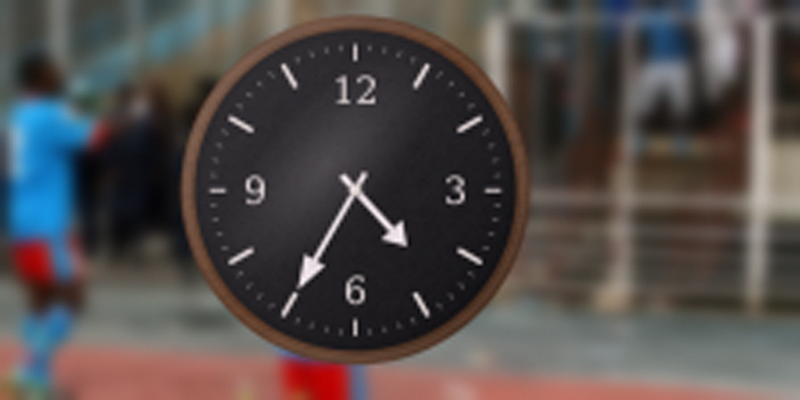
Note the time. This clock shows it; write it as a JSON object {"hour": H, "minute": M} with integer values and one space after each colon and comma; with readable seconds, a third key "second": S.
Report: {"hour": 4, "minute": 35}
